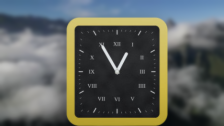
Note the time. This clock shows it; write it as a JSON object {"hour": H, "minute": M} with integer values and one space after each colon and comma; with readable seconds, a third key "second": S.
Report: {"hour": 12, "minute": 55}
